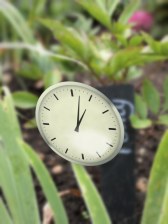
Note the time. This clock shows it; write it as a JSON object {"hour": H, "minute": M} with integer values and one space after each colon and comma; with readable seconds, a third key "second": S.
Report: {"hour": 1, "minute": 2}
